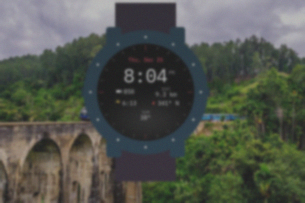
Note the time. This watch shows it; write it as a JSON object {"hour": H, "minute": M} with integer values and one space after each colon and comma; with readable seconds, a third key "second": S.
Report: {"hour": 8, "minute": 4}
